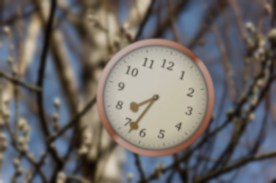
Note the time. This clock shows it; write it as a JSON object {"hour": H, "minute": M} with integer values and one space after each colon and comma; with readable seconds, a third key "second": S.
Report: {"hour": 7, "minute": 33}
